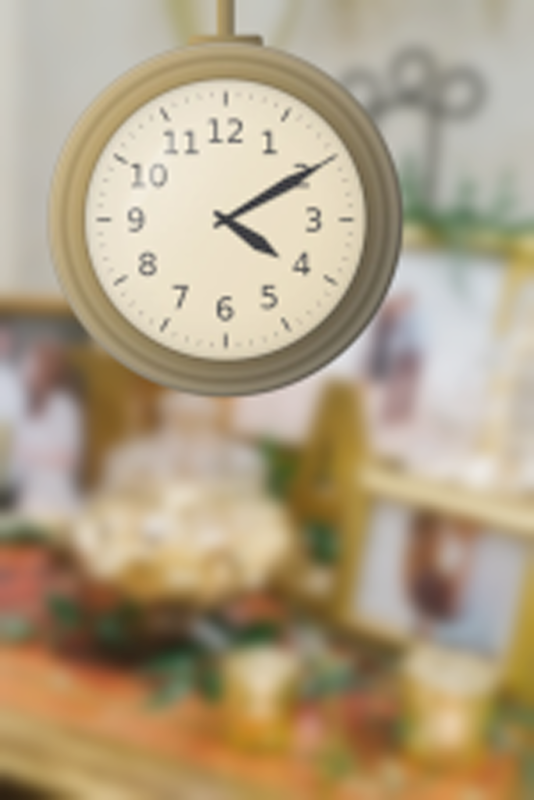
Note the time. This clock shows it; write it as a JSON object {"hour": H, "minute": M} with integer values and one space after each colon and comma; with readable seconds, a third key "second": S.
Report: {"hour": 4, "minute": 10}
